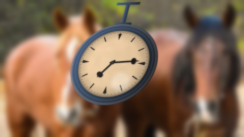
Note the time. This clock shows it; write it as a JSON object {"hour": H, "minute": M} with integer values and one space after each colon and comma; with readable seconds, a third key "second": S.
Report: {"hour": 7, "minute": 14}
